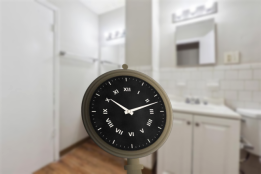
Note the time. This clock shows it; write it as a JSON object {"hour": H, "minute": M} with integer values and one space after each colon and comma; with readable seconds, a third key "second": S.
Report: {"hour": 10, "minute": 12}
